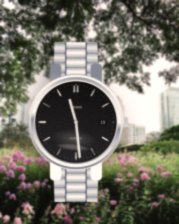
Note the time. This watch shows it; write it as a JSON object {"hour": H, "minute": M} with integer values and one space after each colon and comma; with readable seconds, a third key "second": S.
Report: {"hour": 11, "minute": 29}
